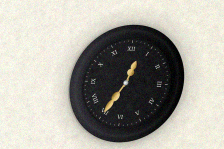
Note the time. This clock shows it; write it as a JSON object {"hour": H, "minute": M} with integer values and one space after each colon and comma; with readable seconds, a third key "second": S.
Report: {"hour": 12, "minute": 35}
